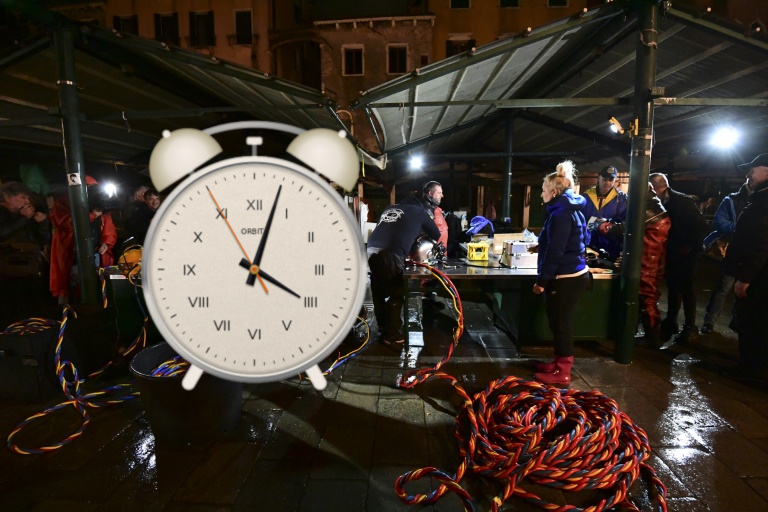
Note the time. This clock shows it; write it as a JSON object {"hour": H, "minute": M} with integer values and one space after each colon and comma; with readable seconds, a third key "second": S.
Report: {"hour": 4, "minute": 2, "second": 55}
